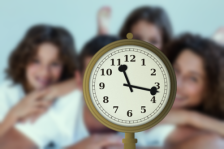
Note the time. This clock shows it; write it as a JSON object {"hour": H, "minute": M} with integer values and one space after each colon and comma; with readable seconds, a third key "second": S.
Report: {"hour": 11, "minute": 17}
